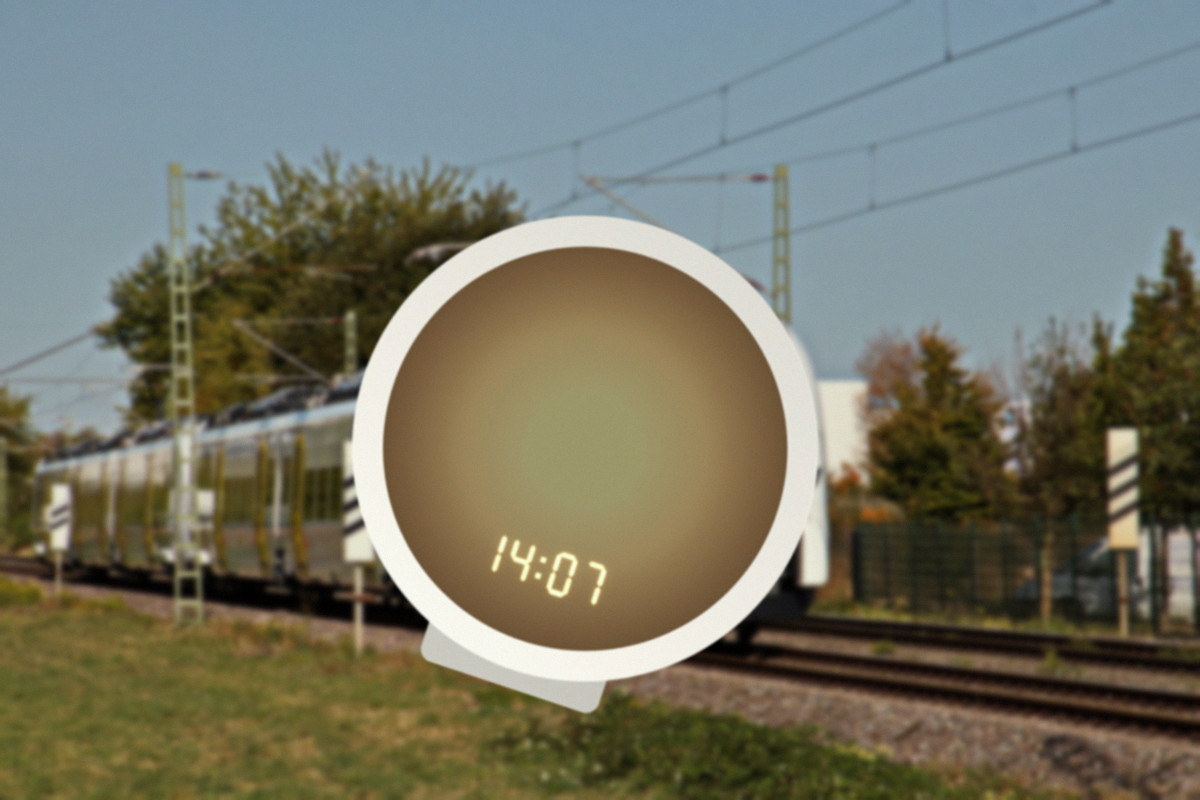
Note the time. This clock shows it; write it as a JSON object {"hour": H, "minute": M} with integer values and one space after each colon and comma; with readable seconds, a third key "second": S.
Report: {"hour": 14, "minute": 7}
